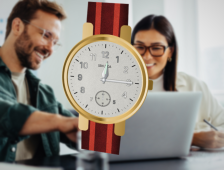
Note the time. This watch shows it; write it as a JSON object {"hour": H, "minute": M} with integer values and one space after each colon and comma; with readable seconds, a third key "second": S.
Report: {"hour": 12, "minute": 15}
